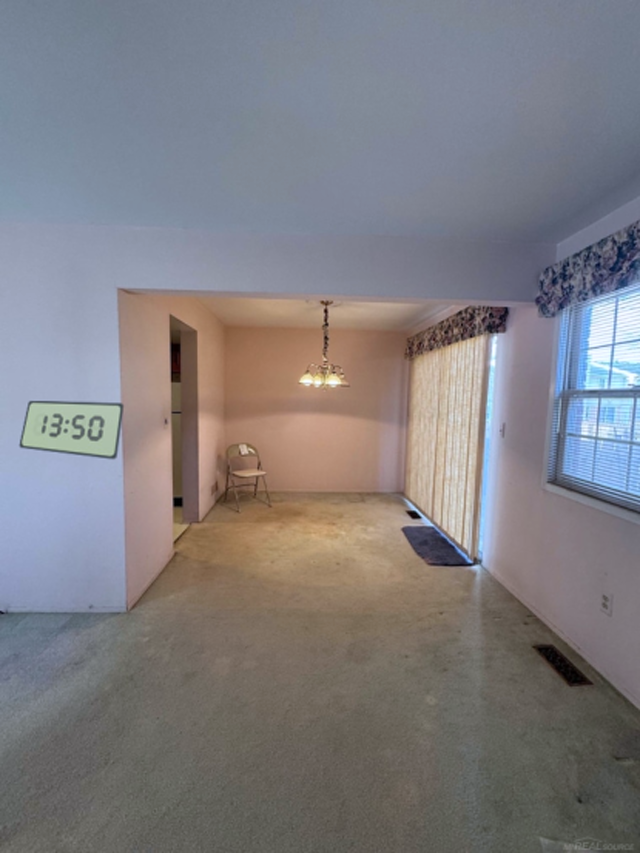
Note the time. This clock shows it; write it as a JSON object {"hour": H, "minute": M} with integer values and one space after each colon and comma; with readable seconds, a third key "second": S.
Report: {"hour": 13, "minute": 50}
